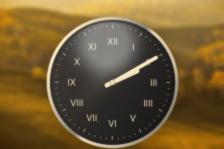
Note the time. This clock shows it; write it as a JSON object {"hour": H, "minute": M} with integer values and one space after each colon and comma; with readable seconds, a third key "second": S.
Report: {"hour": 2, "minute": 10}
